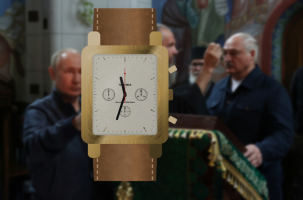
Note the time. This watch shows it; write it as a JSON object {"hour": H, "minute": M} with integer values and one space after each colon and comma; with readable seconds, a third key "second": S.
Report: {"hour": 11, "minute": 33}
